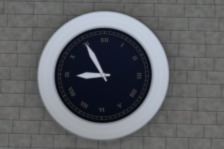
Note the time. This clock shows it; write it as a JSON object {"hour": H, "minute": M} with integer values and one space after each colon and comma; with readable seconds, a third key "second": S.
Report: {"hour": 8, "minute": 55}
